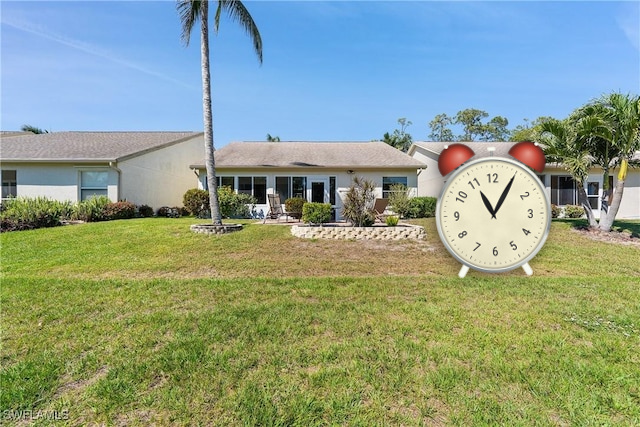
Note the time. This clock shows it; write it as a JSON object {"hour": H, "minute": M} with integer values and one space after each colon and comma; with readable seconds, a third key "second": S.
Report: {"hour": 11, "minute": 5}
